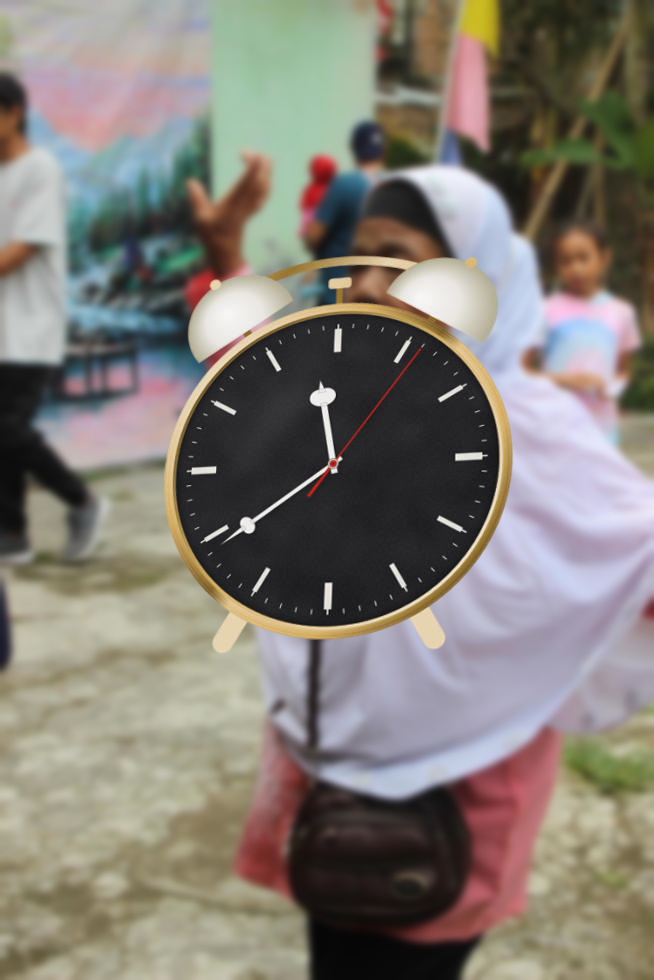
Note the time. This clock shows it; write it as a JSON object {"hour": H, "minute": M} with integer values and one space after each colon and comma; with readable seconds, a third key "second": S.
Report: {"hour": 11, "minute": 39, "second": 6}
